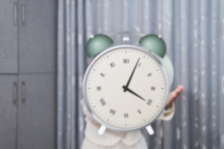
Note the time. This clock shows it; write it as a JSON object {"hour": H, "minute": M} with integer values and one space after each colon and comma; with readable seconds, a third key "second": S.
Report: {"hour": 4, "minute": 4}
